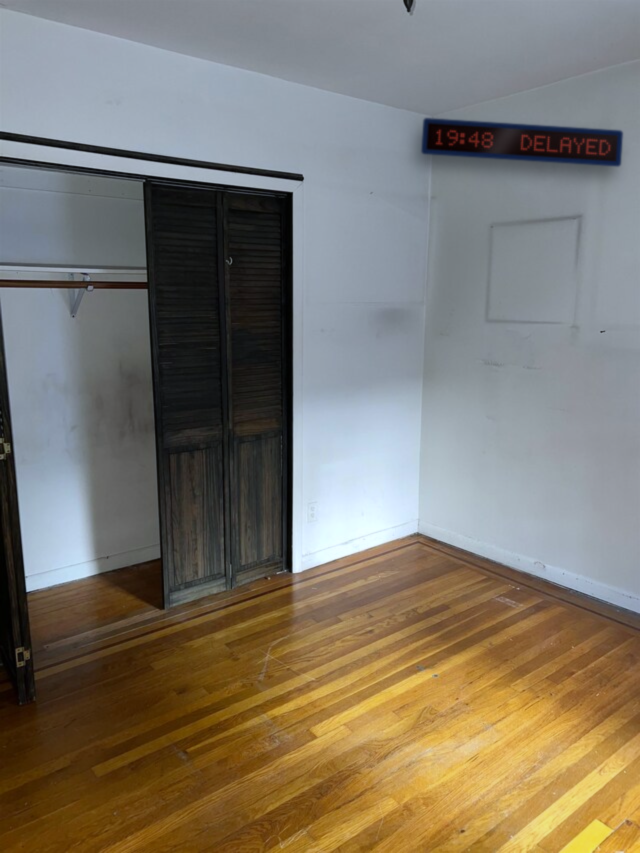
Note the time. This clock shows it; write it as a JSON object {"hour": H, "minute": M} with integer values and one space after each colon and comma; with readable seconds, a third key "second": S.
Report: {"hour": 19, "minute": 48}
